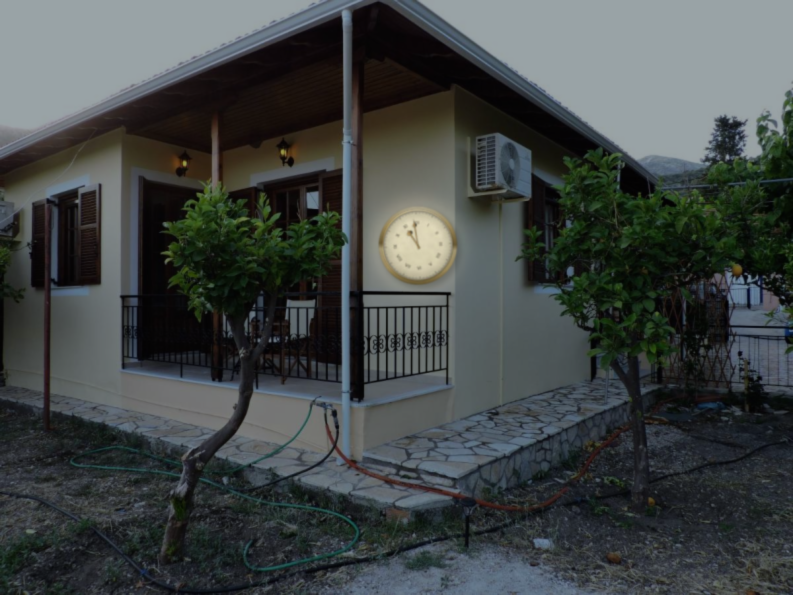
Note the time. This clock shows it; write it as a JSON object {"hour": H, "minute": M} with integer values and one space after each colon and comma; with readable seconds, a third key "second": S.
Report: {"hour": 10, "minute": 59}
